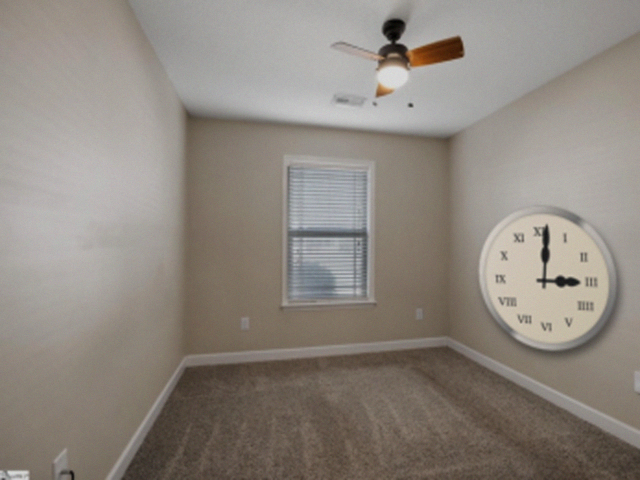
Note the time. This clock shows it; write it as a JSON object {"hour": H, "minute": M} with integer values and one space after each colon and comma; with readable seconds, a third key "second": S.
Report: {"hour": 3, "minute": 1}
